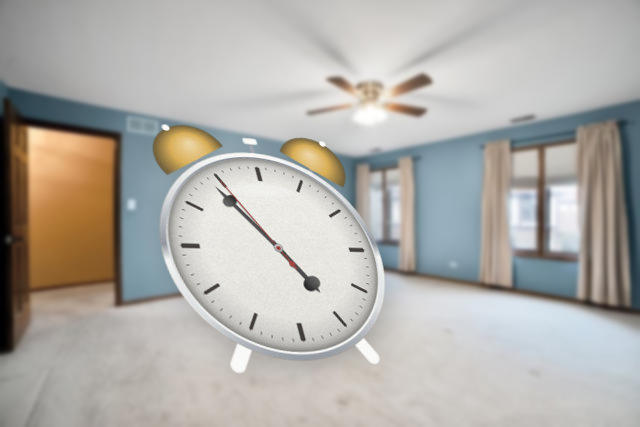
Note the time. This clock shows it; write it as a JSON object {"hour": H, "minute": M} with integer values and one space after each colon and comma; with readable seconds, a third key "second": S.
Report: {"hour": 4, "minute": 53, "second": 55}
